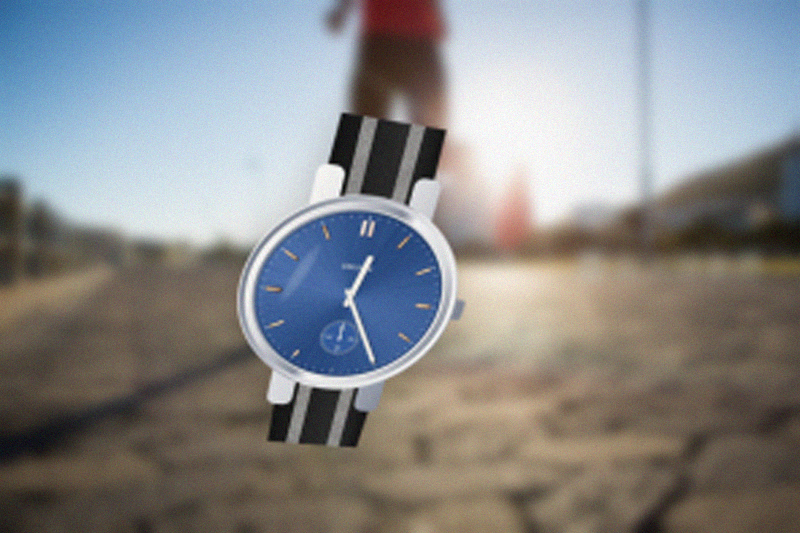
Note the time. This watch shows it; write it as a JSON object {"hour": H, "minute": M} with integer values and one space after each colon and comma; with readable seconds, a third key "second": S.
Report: {"hour": 12, "minute": 25}
